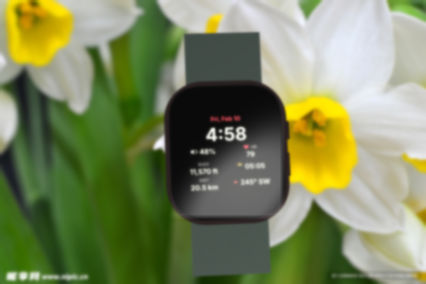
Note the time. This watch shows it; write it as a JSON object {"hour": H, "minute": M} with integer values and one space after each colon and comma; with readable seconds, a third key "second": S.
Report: {"hour": 4, "minute": 58}
